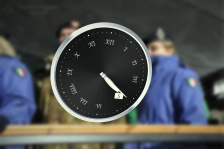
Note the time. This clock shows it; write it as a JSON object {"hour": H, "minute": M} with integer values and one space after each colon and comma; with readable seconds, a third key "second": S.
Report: {"hour": 4, "minute": 21}
